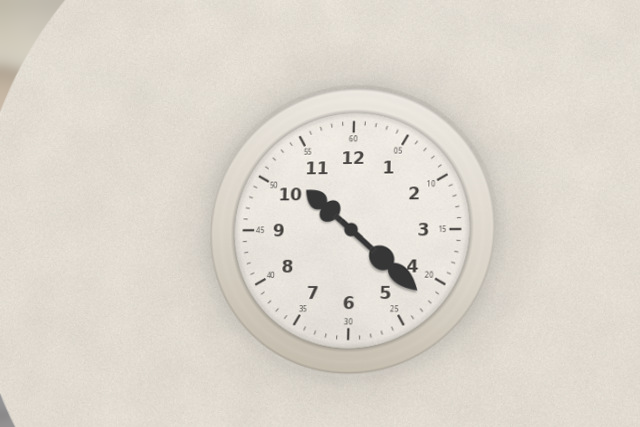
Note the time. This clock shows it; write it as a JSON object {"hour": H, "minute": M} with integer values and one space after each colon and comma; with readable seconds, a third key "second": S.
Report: {"hour": 10, "minute": 22}
